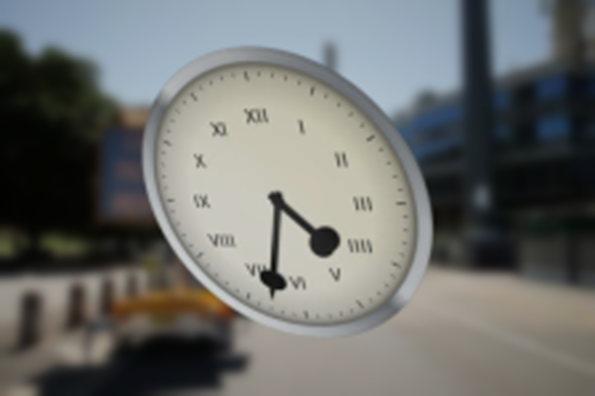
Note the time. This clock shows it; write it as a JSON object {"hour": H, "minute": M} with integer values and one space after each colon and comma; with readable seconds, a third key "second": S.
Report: {"hour": 4, "minute": 33}
